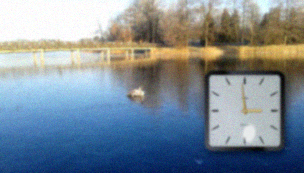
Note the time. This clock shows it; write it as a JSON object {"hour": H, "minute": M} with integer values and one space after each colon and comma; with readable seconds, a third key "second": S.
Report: {"hour": 2, "minute": 59}
